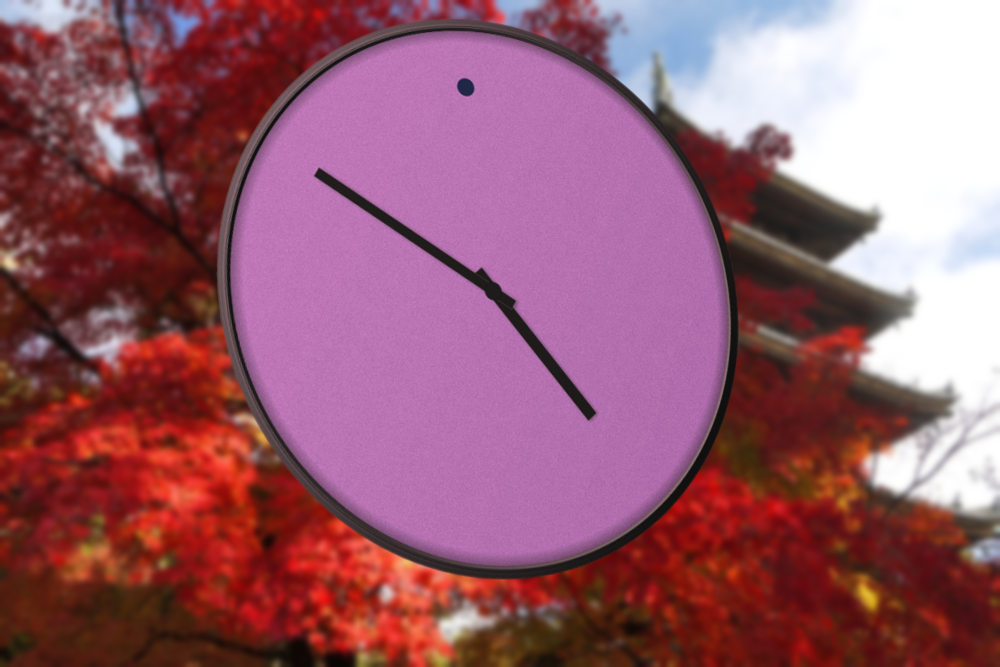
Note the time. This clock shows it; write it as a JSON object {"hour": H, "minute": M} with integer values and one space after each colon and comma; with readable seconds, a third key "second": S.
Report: {"hour": 4, "minute": 51}
